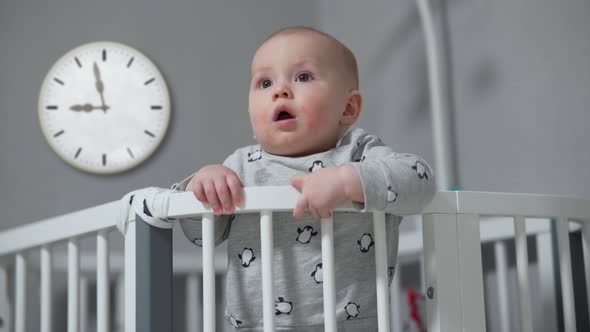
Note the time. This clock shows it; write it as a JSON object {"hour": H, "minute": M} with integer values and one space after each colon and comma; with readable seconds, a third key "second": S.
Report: {"hour": 8, "minute": 58}
